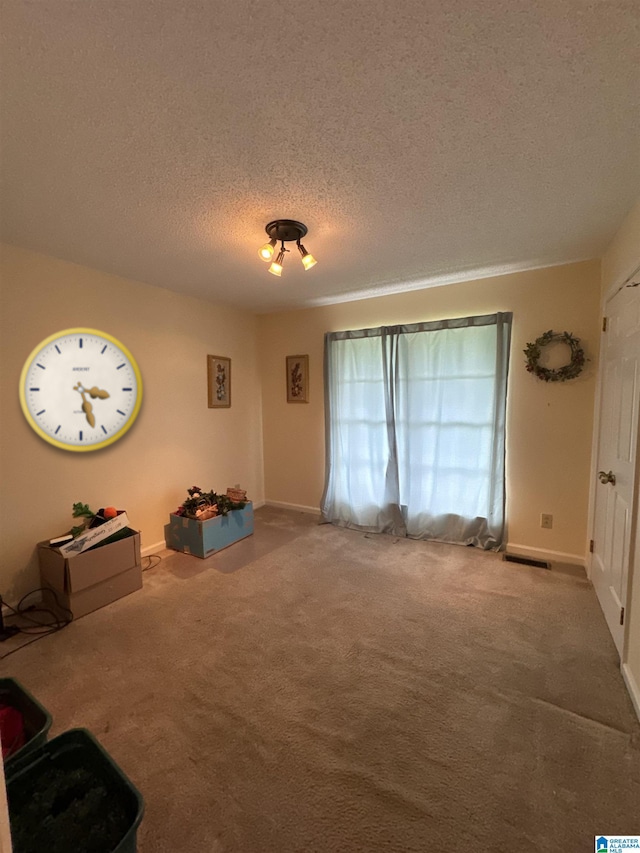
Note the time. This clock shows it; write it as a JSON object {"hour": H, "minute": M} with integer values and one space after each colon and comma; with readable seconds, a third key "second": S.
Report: {"hour": 3, "minute": 27}
